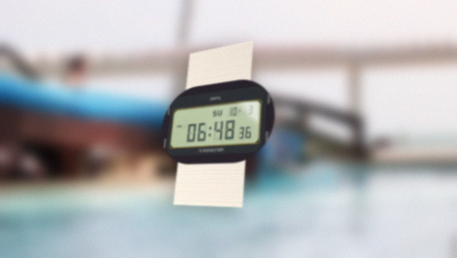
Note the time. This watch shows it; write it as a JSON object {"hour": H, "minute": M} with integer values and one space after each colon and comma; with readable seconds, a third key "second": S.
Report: {"hour": 6, "minute": 48, "second": 36}
